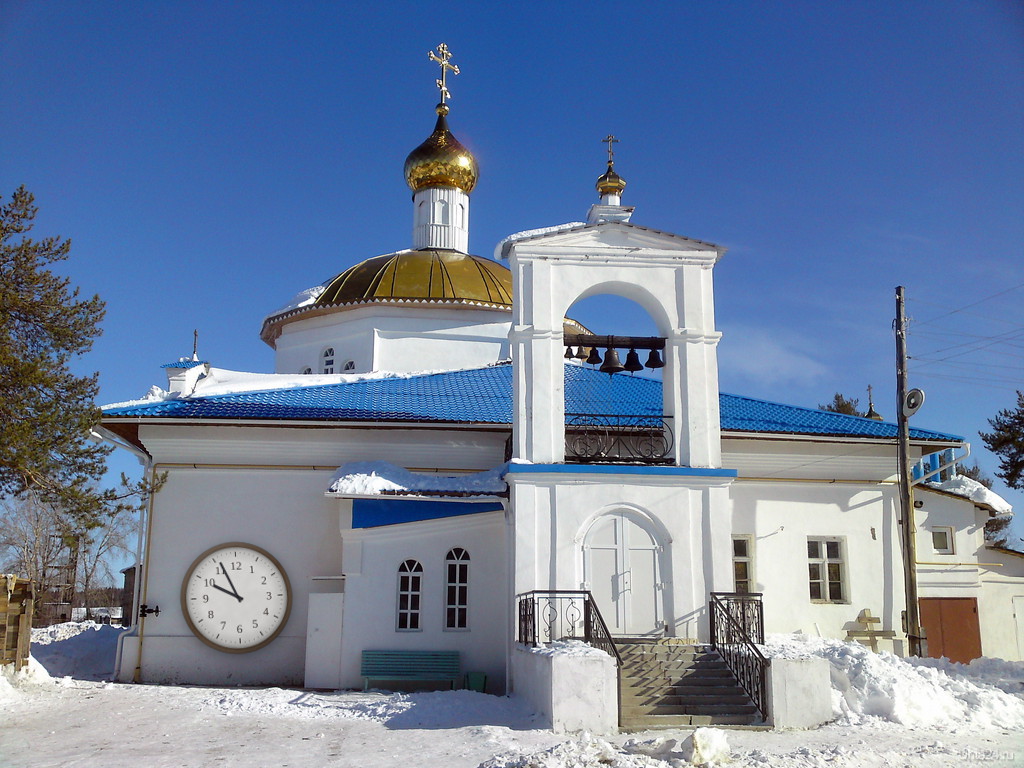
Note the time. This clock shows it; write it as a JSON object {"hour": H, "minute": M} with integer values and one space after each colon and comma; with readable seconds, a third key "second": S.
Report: {"hour": 9, "minute": 56}
